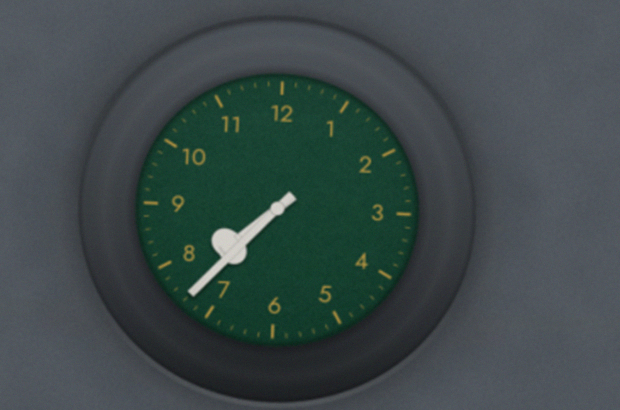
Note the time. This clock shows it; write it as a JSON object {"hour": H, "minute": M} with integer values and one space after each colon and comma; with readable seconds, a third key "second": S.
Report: {"hour": 7, "minute": 37}
